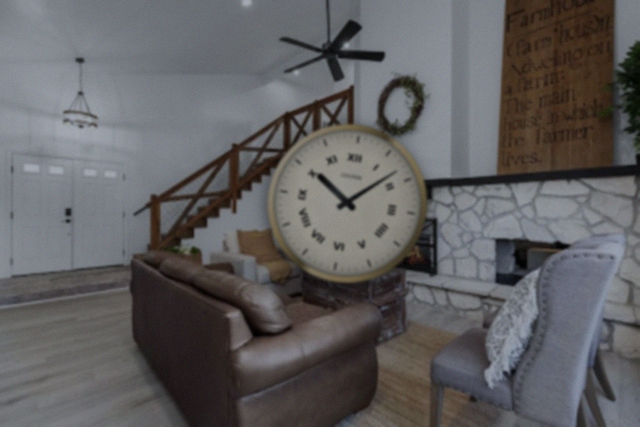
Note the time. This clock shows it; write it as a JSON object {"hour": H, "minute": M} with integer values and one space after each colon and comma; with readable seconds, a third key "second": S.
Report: {"hour": 10, "minute": 8}
